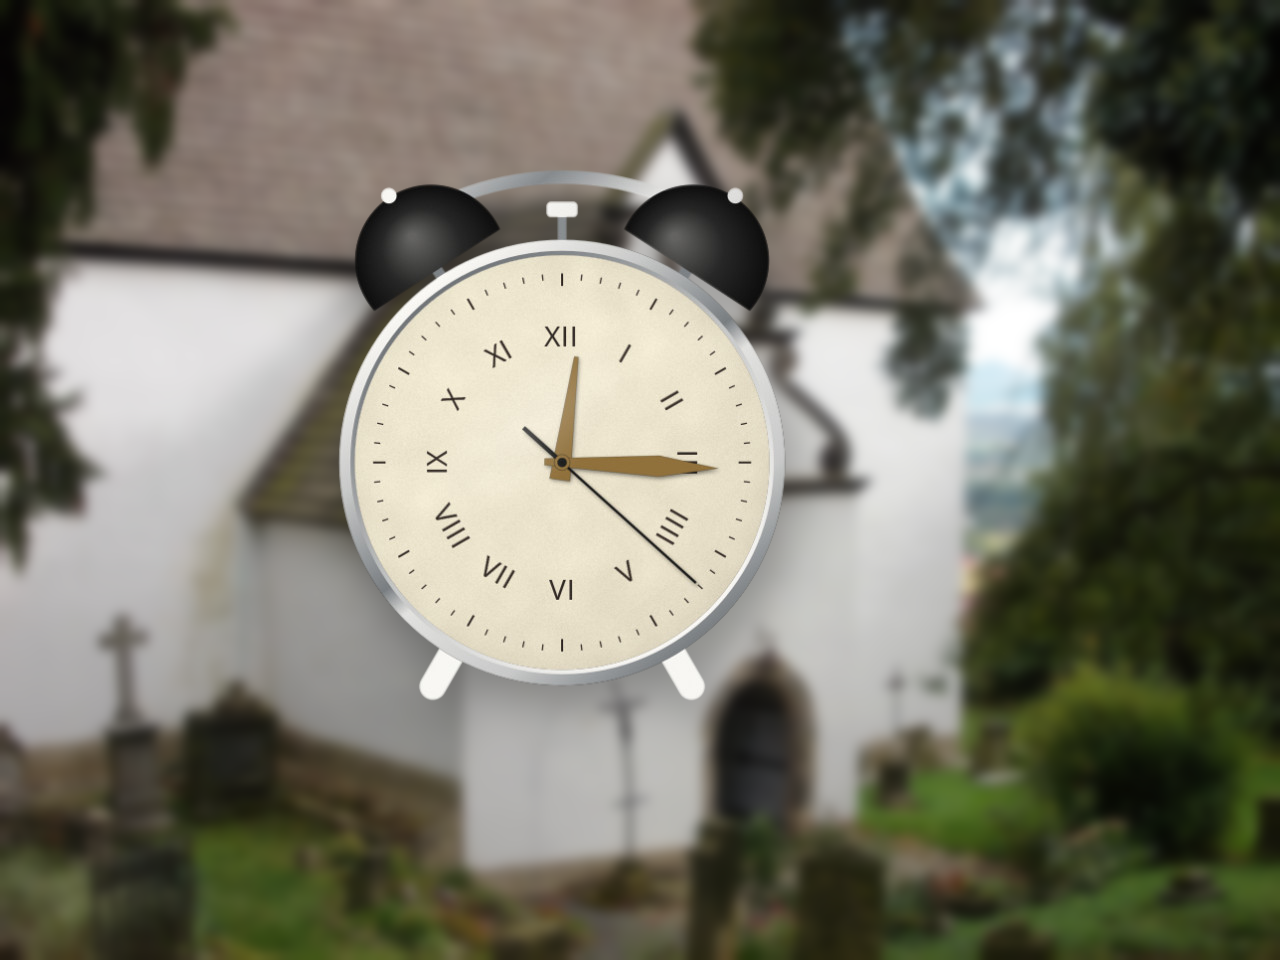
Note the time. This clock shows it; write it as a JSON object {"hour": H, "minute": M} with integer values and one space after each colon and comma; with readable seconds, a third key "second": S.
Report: {"hour": 12, "minute": 15, "second": 22}
